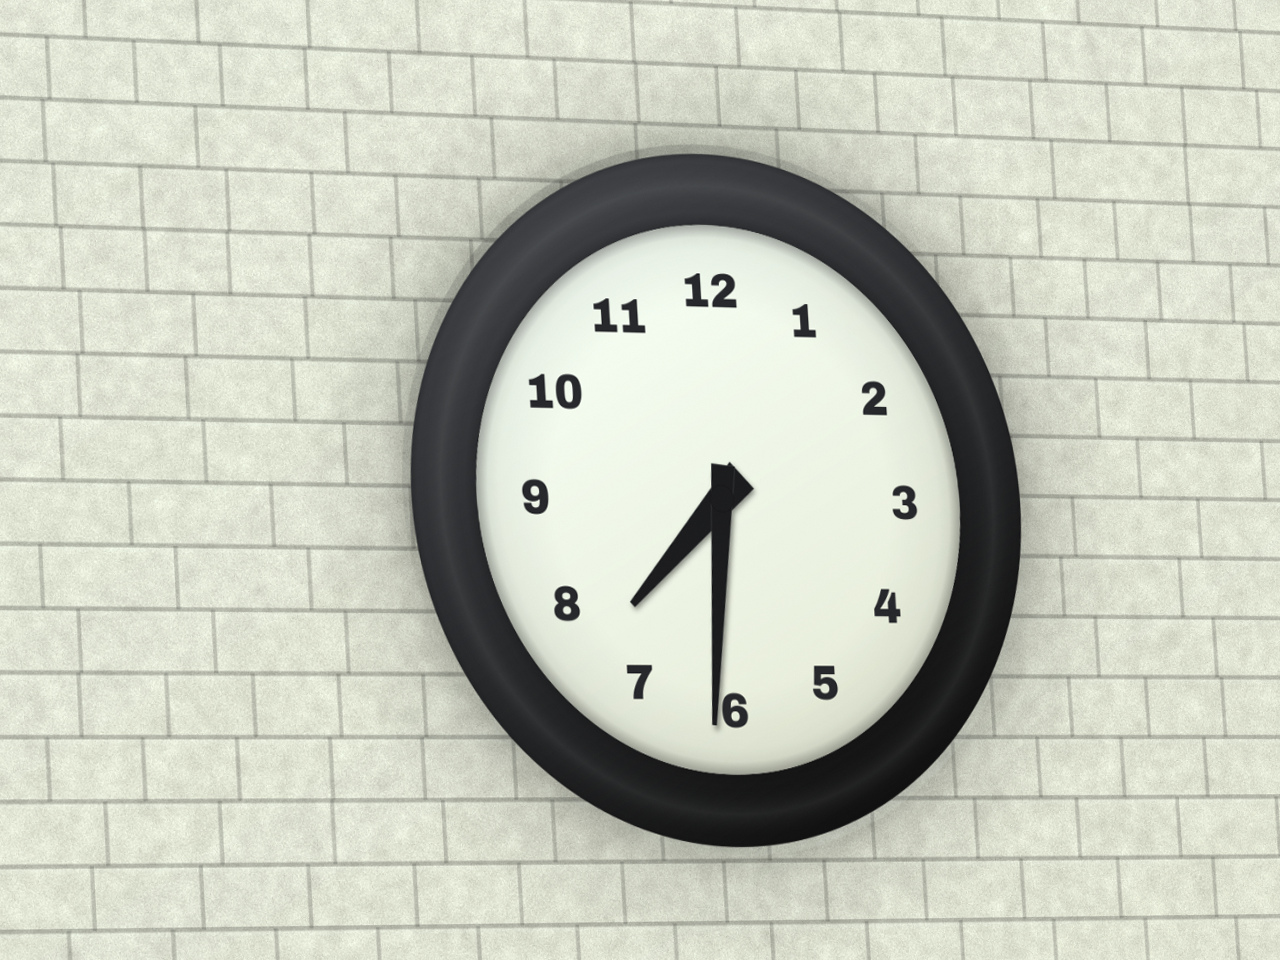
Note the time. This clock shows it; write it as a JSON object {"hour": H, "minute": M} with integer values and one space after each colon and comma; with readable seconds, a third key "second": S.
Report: {"hour": 7, "minute": 31}
